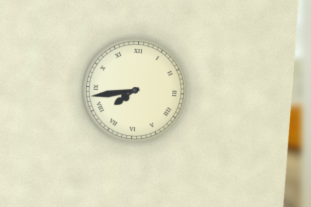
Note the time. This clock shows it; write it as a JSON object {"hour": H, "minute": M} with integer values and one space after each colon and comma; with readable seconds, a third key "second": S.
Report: {"hour": 7, "minute": 43}
